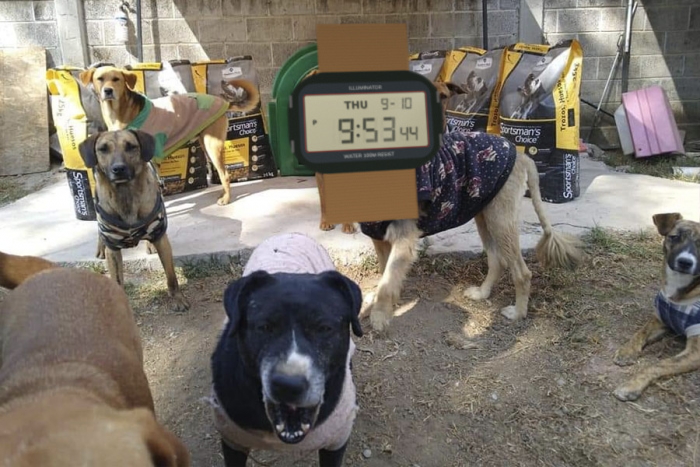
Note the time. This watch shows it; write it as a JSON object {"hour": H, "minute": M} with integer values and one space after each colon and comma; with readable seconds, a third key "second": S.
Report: {"hour": 9, "minute": 53, "second": 44}
